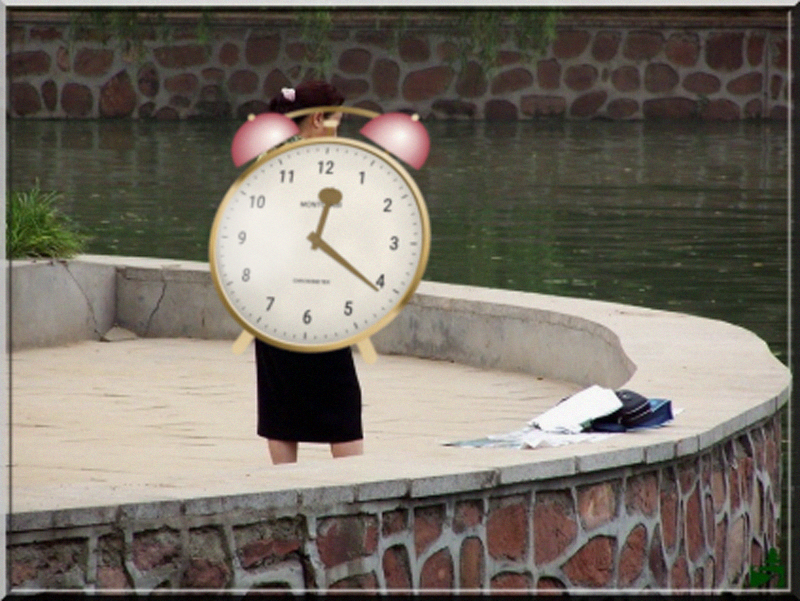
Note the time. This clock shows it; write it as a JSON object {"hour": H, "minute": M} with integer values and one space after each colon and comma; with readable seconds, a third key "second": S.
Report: {"hour": 12, "minute": 21}
